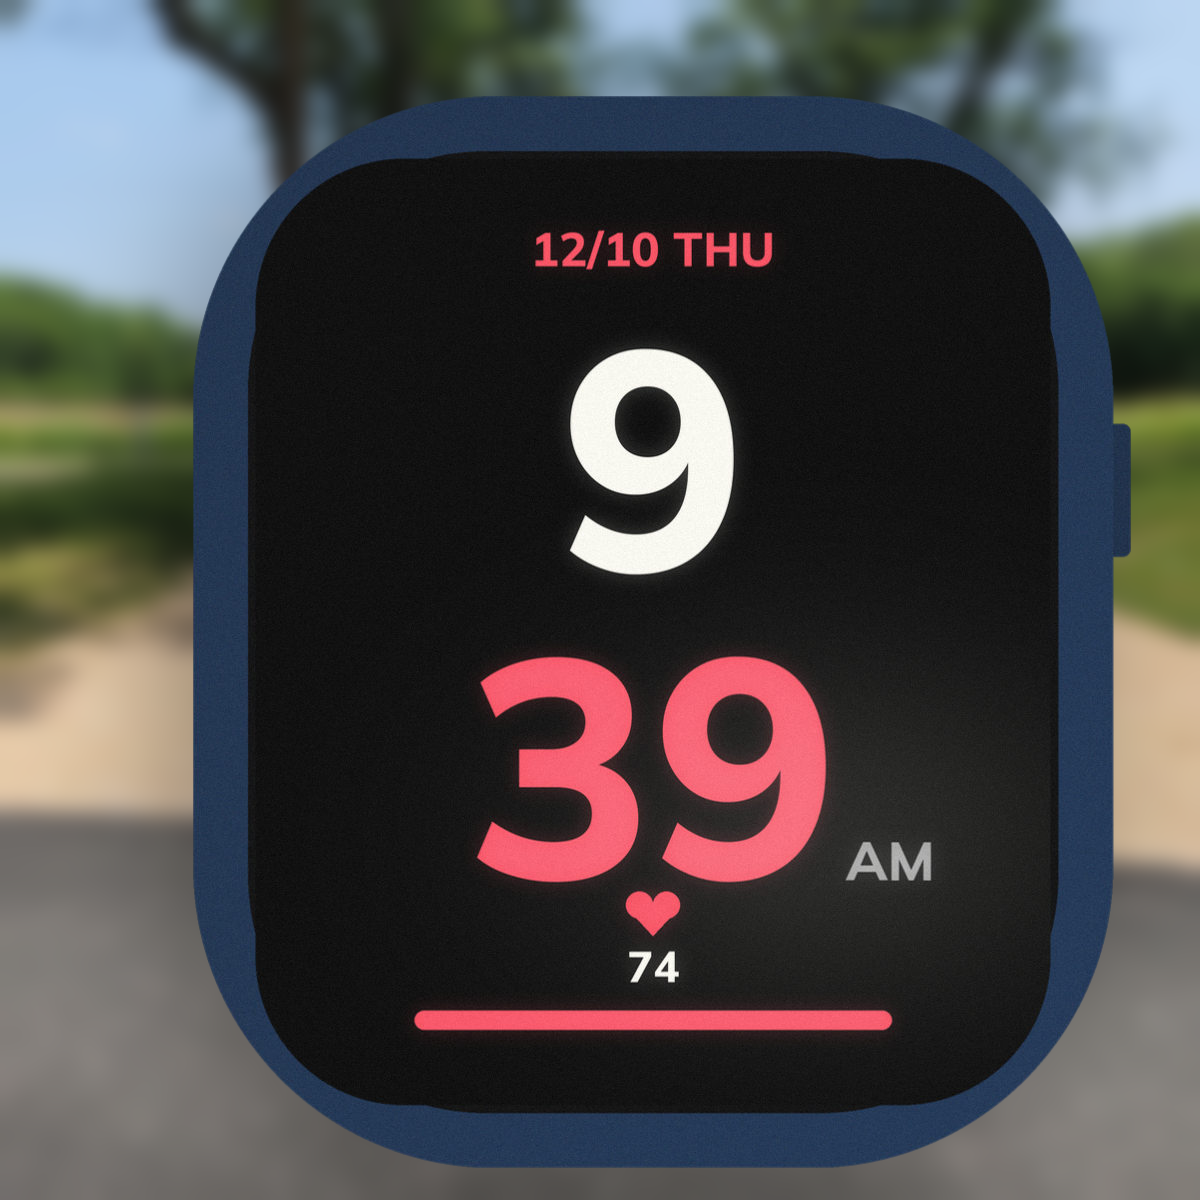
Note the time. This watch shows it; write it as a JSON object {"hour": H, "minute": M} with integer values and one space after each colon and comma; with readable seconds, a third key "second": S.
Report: {"hour": 9, "minute": 39}
